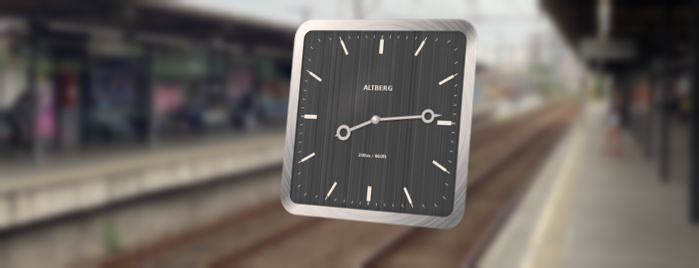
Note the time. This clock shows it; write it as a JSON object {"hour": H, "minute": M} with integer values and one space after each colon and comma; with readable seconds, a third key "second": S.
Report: {"hour": 8, "minute": 14}
